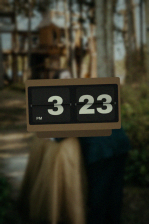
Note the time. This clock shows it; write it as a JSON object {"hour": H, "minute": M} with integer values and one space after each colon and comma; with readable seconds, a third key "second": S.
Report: {"hour": 3, "minute": 23}
